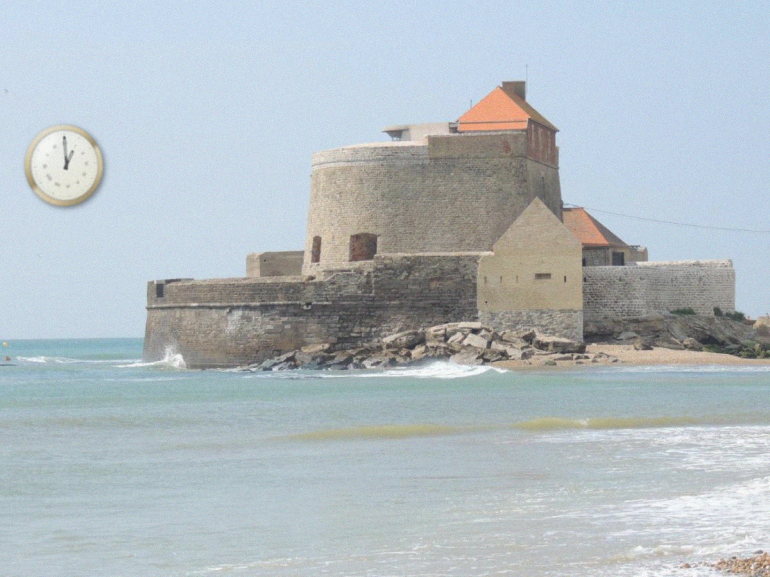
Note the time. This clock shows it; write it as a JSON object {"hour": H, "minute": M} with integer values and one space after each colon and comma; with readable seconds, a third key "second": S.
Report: {"hour": 1, "minute": 0}
